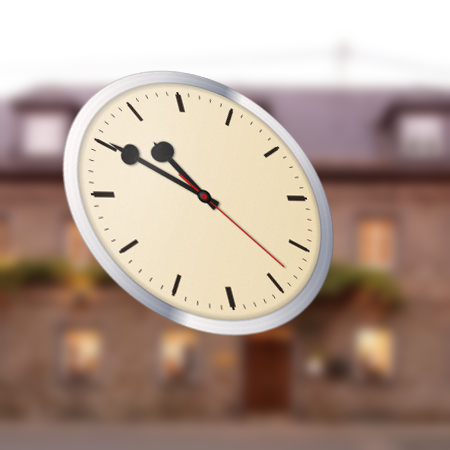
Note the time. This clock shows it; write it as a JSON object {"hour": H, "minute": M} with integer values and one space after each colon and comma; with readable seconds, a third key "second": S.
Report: {"hour": 10, "minute": 50, "second": 23}
